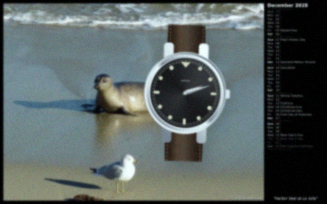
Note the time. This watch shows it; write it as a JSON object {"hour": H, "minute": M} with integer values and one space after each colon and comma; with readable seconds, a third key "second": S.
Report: {"hour": 2, "minute": 12}
